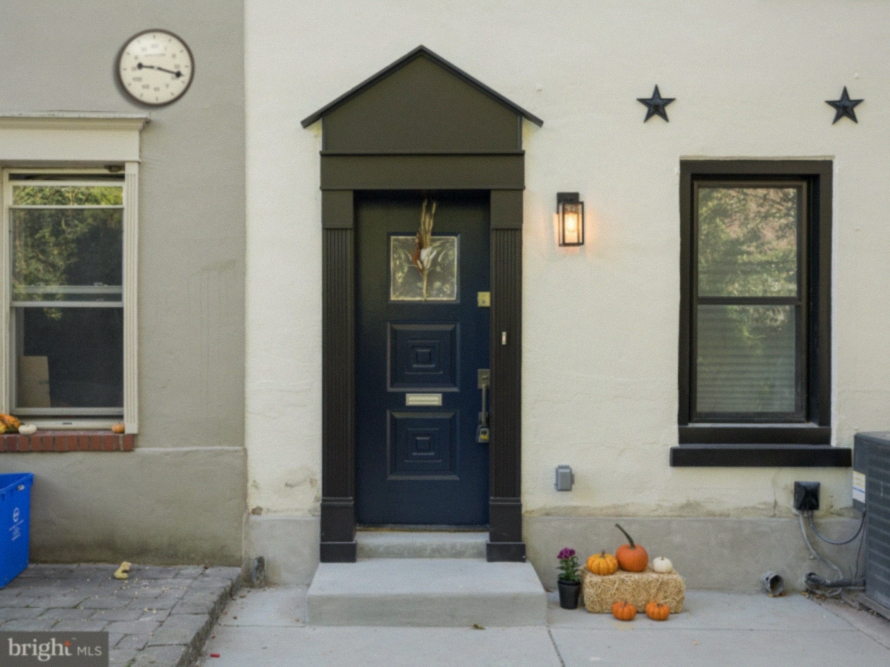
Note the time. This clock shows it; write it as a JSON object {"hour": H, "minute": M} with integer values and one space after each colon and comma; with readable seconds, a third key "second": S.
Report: {"hour": 9, "minute": 18}
